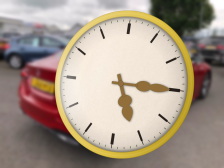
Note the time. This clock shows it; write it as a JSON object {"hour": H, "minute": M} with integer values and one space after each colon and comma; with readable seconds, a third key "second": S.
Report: {"hour": 5, "minute": 15}
